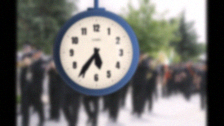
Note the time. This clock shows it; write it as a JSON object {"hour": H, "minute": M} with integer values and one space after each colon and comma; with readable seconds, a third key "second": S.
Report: {"hour": 5, "minute": 36}
